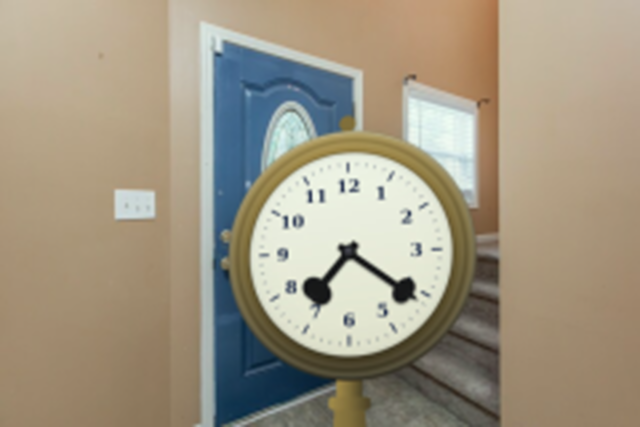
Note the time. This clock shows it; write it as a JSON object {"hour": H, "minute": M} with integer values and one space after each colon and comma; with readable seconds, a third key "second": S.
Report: {"hour": 7, "minute": 21}
